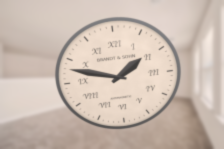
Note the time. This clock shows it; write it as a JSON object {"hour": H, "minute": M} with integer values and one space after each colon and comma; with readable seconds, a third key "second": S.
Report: {"hour": 1, "minute": 48}
